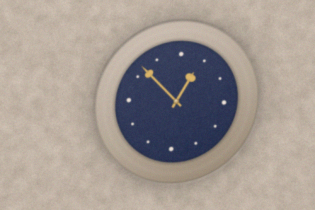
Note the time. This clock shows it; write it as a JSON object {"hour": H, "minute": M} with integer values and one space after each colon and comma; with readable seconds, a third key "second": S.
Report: {"hour": 12, "minute": 52}
